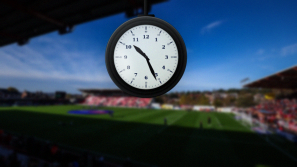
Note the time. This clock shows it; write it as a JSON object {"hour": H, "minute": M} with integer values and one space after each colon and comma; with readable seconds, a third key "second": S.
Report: {"hour": 10, "minute": 26}
